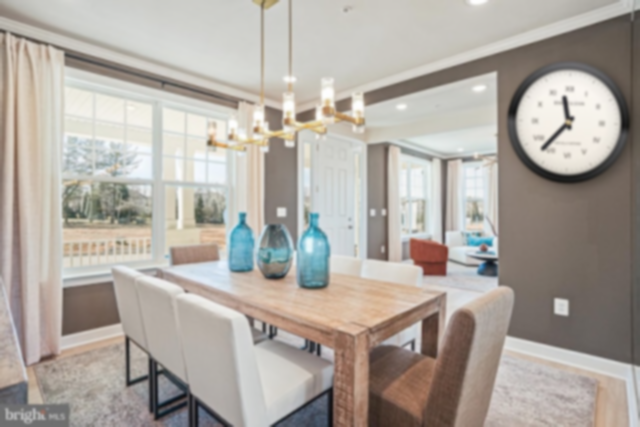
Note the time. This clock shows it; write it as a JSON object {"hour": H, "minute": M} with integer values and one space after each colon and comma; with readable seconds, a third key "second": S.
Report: {"hour": 11, "minute": 37}
